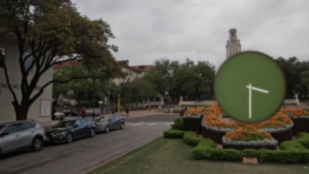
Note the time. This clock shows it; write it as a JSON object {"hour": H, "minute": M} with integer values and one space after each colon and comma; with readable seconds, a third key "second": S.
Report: {"hour": 3, "minute": 30}
